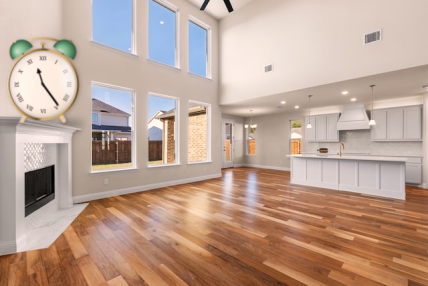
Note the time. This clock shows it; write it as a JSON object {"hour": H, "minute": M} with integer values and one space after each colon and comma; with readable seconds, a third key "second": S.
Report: {"hour": 11, "minute": 24}
